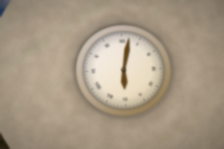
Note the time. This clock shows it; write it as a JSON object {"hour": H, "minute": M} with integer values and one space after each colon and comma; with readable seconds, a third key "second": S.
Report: {"hour": 6, "minute": 2}
